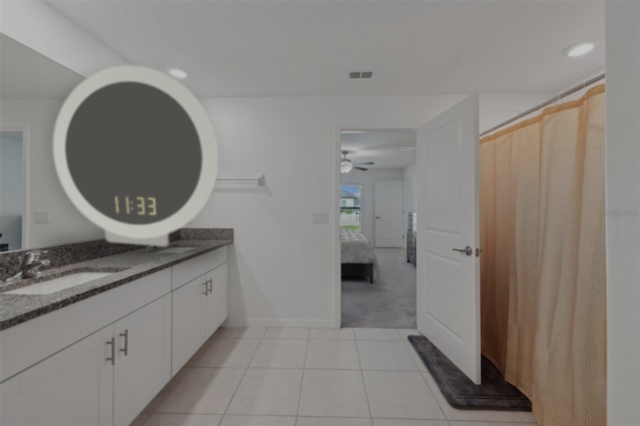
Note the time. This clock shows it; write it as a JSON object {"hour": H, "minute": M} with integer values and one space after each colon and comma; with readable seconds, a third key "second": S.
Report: {"hour": 11, "minute": 33}
